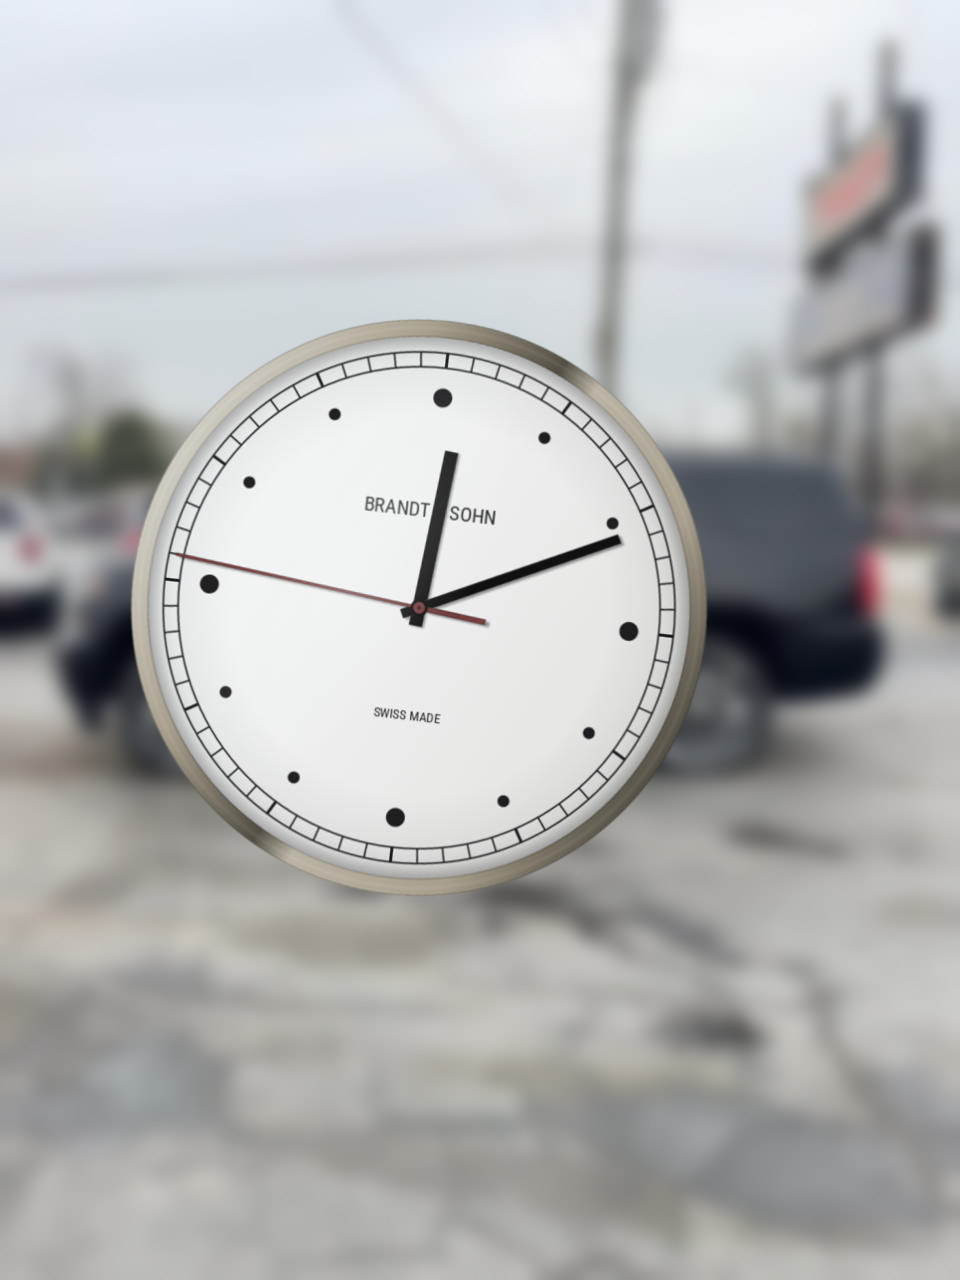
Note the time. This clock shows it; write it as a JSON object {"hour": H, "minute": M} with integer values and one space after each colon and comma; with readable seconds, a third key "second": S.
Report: {"hour": 12, "minute": 10, "second": 46}
